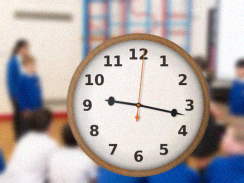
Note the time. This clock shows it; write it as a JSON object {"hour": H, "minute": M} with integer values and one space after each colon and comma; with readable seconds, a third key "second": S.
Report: {"hour": 9, "minute": 17, "second": 1}
